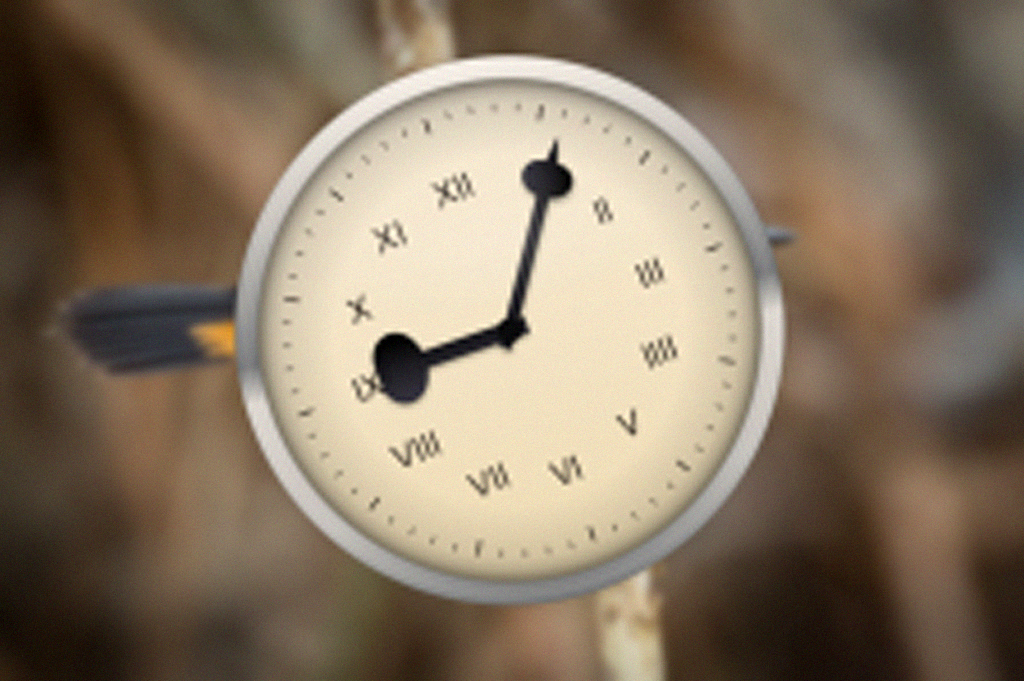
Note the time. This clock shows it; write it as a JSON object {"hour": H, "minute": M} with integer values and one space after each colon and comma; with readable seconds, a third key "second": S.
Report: {"hour": 9, "minute": 6}
